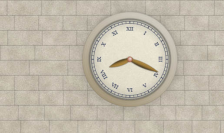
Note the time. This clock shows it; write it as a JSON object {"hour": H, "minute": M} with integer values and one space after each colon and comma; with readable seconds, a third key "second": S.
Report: {"hour": 8, "minute": 19}
